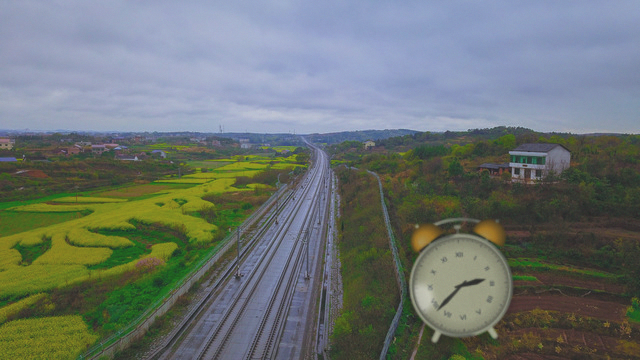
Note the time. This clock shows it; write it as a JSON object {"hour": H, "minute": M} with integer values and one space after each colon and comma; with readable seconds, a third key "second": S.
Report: {"hour": 2, "minute": 38}
